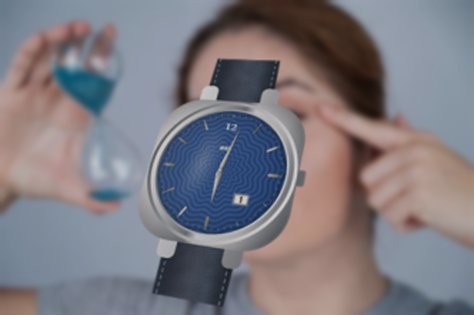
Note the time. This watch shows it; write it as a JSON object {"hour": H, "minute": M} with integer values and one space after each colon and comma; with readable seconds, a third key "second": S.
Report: {"hour": 6, "minute": 2}
